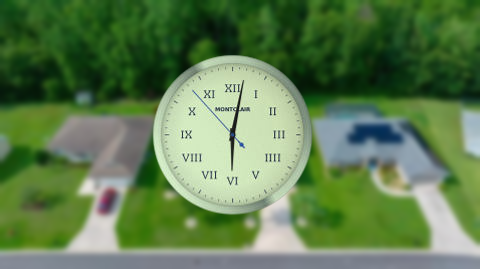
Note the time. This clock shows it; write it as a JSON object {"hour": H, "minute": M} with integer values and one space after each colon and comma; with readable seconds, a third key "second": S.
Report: {"hour": 6, "minute": 1, "second": 53}
